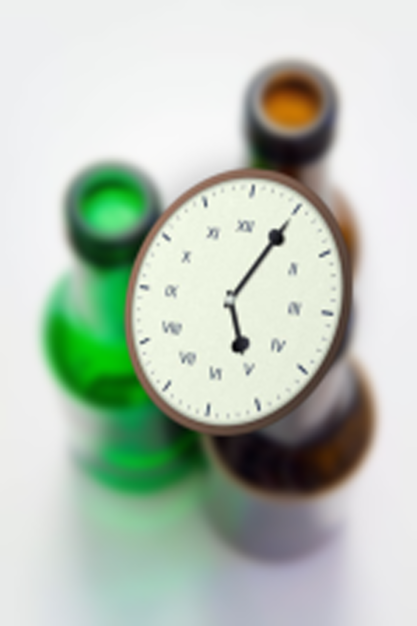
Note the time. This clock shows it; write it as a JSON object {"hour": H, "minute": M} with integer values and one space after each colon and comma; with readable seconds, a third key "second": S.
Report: {"hour": 5, "minute": 5}
